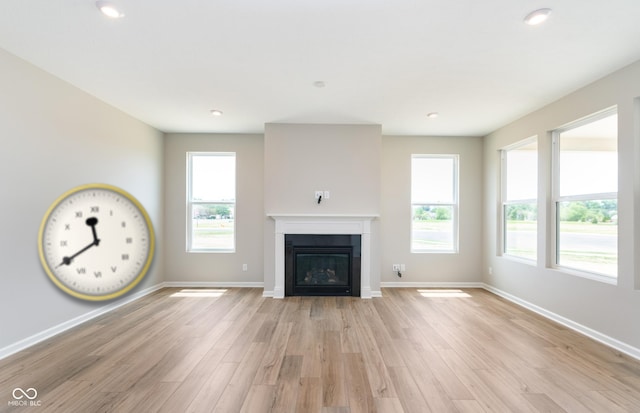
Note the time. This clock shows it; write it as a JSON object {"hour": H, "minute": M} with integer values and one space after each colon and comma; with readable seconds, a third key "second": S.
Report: {"hour": 11, "minute": 40}
